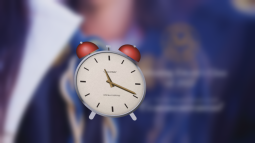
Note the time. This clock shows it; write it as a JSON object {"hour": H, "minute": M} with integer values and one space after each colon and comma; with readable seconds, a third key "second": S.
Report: {"hour": 11, "minute": 19}
